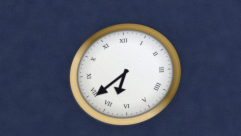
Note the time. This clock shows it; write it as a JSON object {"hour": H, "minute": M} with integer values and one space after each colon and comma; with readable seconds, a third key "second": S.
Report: {"hour": 6, "minute": 39}
